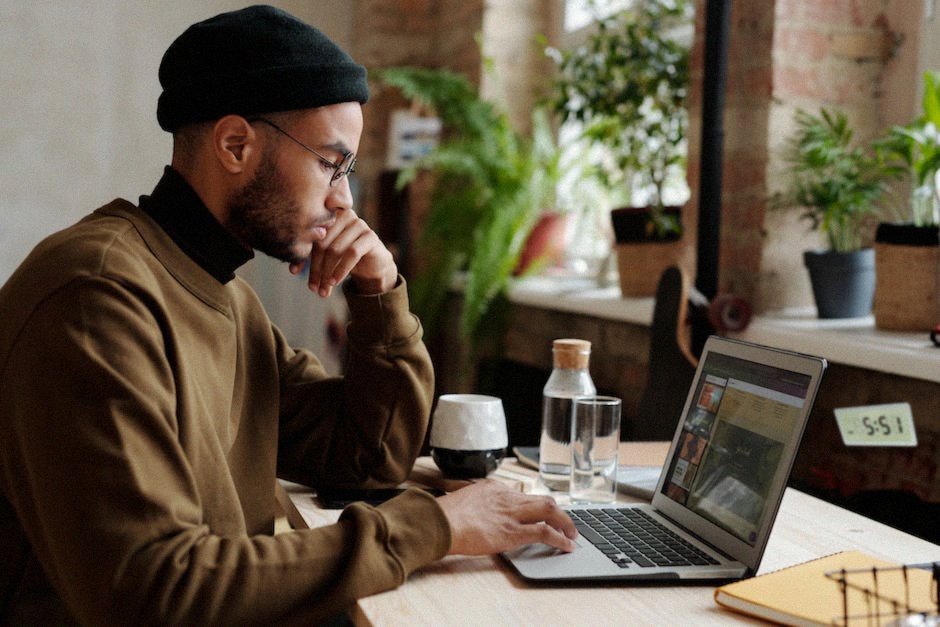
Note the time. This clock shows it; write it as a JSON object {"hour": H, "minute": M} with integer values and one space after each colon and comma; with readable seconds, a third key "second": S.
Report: {"hour": 5, "minute": 51}
